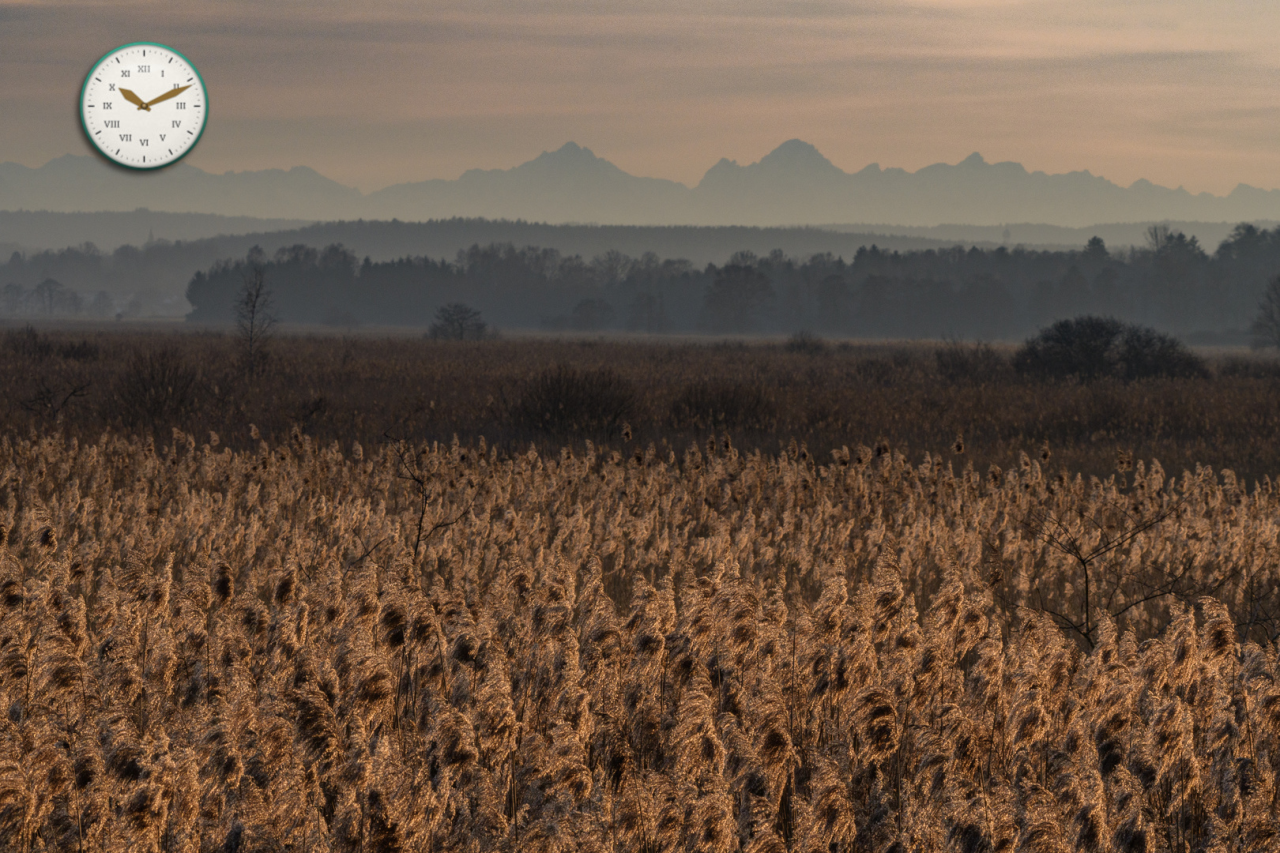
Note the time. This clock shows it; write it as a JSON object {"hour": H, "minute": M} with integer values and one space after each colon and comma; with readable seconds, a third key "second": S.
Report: {"hour": 10, "minute": 11}
